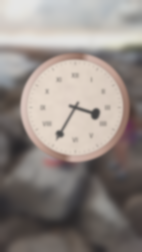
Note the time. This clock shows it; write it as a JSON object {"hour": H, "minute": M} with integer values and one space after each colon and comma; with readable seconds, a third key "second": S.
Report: {"hour": 3, "minute": 35}
